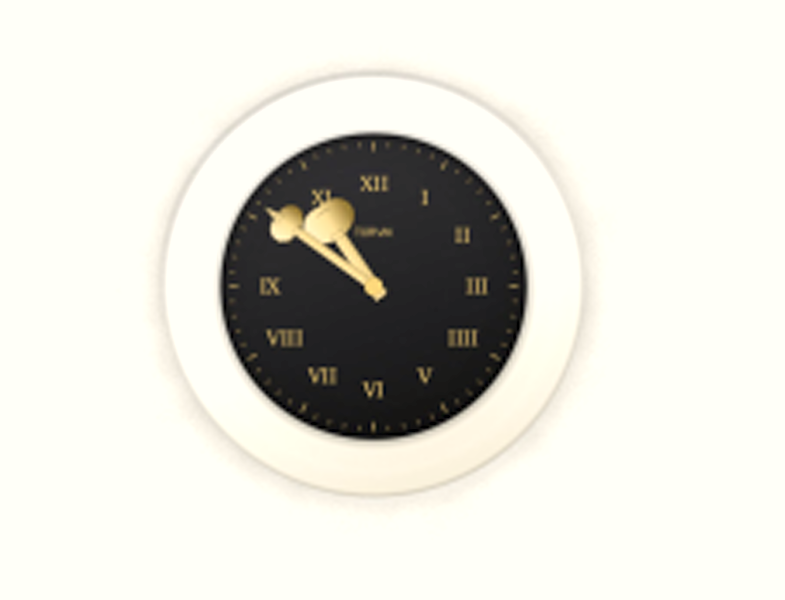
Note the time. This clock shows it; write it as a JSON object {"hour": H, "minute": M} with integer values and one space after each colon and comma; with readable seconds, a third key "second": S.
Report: {"hour": 10, "minute": 51}
